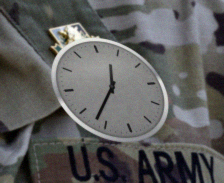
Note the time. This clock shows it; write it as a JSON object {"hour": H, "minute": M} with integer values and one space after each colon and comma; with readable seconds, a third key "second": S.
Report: {"hour": 12, "minute": 37}
